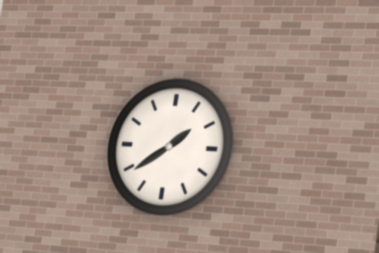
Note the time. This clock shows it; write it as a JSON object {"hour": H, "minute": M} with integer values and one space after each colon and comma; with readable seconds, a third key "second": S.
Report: {"hour": 1, "minute": 39}
